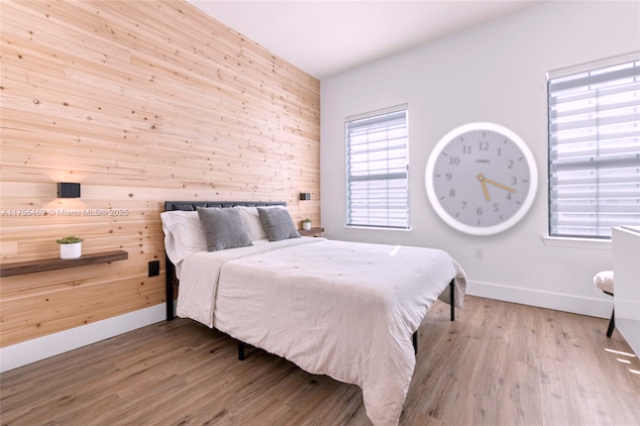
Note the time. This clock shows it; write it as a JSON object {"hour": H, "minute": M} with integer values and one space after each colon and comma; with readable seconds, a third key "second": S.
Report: {"hour": 5, "minute": 18}
